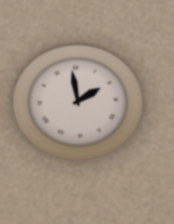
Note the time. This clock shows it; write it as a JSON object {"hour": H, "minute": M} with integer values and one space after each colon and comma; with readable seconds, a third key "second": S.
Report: {"hour": 1, "minute": 59}
